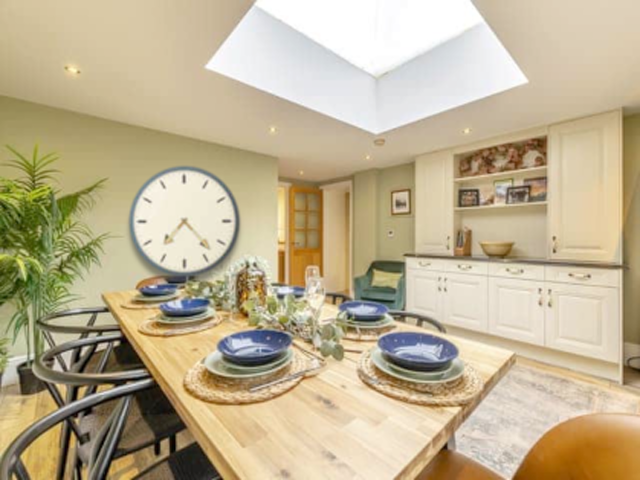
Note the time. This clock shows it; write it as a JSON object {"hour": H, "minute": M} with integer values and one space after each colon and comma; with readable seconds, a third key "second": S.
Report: {"hour": 7, "minute": 23}
